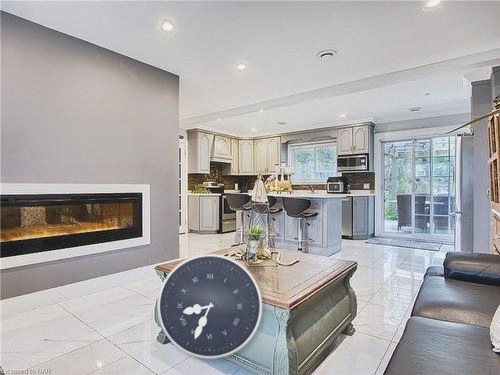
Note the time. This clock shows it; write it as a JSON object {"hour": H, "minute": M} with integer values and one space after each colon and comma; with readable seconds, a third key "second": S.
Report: {"hour": 8, "minute": 34}
